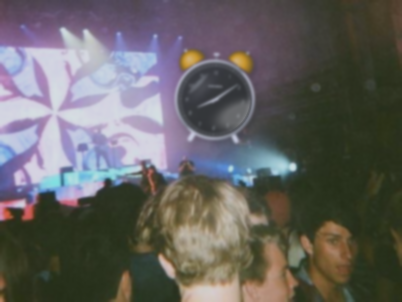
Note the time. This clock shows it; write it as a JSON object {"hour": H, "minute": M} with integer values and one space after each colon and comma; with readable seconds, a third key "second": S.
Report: {"hour": 8, "minute": 9}
